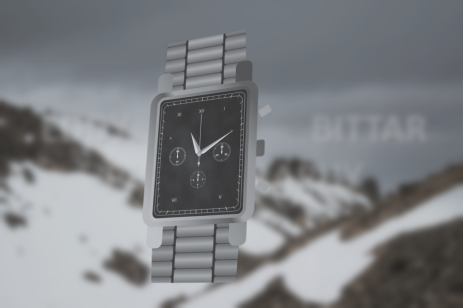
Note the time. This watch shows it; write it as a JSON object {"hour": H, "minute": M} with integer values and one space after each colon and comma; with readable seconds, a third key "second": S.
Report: {"hour": 11, "minute": 10}
